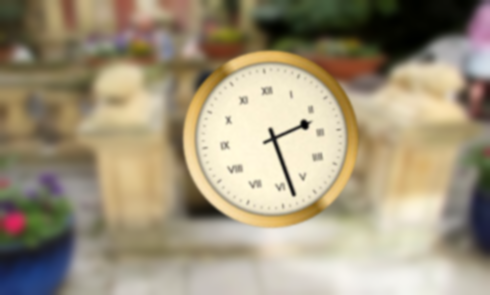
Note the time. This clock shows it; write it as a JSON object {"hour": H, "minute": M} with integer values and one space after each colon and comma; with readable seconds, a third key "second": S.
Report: {"hour": 2, "minute": 28}
